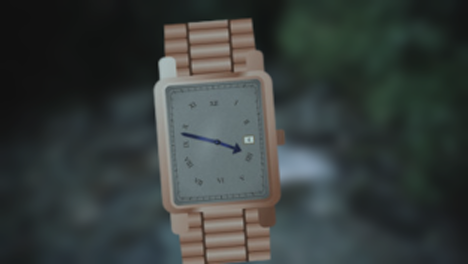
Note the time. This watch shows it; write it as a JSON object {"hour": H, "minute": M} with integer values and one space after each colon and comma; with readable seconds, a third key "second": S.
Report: {"hour": 3, "minute": 48}
